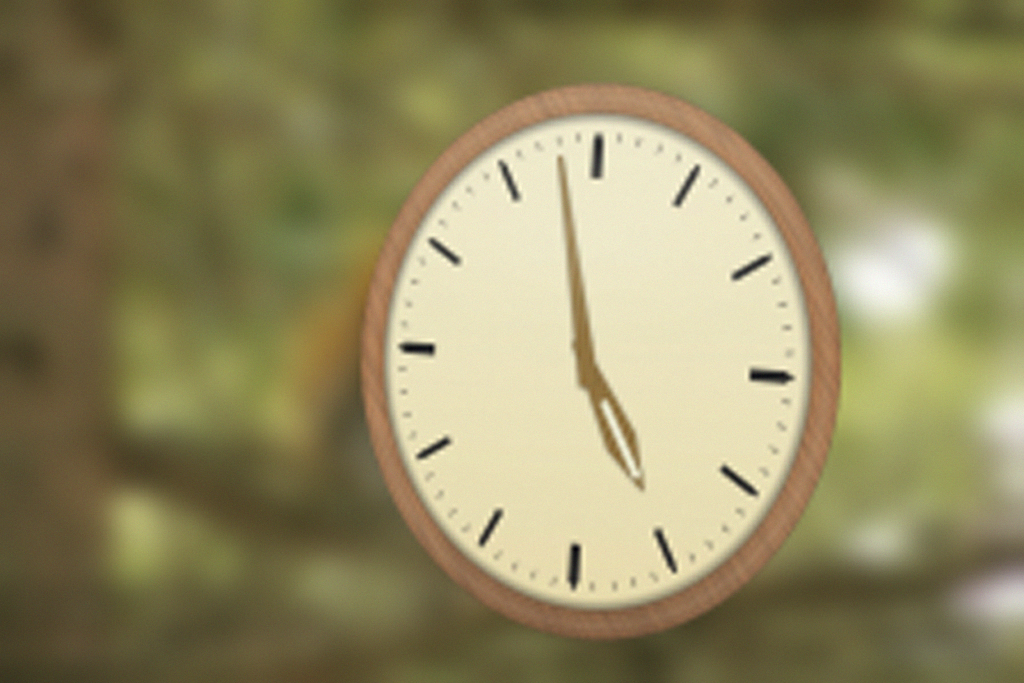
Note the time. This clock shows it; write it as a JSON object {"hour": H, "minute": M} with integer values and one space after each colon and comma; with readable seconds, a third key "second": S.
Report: {"hour": 4, "minute": 58}
